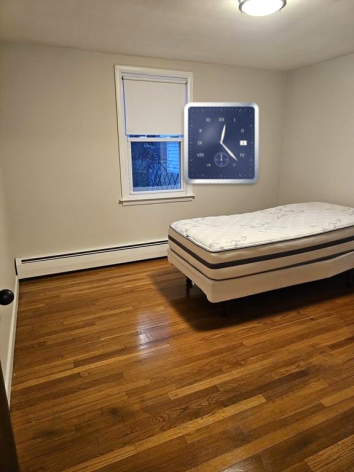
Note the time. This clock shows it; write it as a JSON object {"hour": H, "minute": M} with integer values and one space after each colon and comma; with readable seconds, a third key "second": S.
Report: {"hour": 12, "minute": 23}
